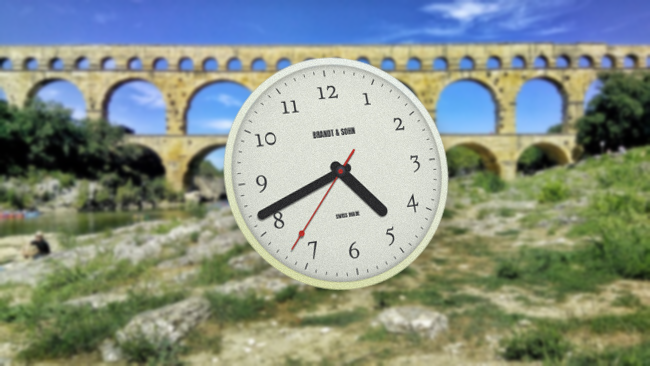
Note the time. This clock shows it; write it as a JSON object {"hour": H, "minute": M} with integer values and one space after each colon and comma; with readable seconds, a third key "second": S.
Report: {"hour": 4, "minute": 41, "second": 37}
